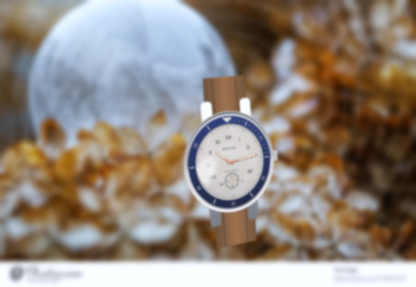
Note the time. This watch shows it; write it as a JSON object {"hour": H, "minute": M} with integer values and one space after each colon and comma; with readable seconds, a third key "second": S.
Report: {"hour": 10, "minute": 14}
